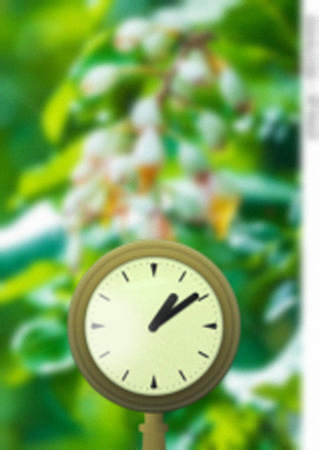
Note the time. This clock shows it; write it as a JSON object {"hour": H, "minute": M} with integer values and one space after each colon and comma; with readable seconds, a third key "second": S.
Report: {"hour": 1, "minute": 9}
